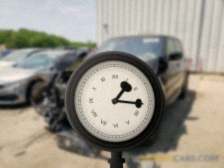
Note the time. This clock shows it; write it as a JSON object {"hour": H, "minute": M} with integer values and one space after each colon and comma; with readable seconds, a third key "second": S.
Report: {"hour": 1, "minute": 16}
